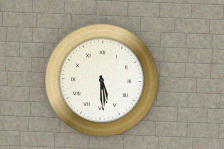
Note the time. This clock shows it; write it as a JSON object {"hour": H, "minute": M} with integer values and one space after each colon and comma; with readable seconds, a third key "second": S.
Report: {"hour": 5, "minute": 29}
